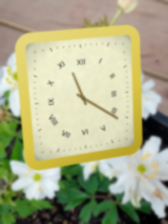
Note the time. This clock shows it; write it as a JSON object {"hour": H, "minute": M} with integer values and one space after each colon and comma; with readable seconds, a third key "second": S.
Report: {"hour": 11, "minute": 21}
